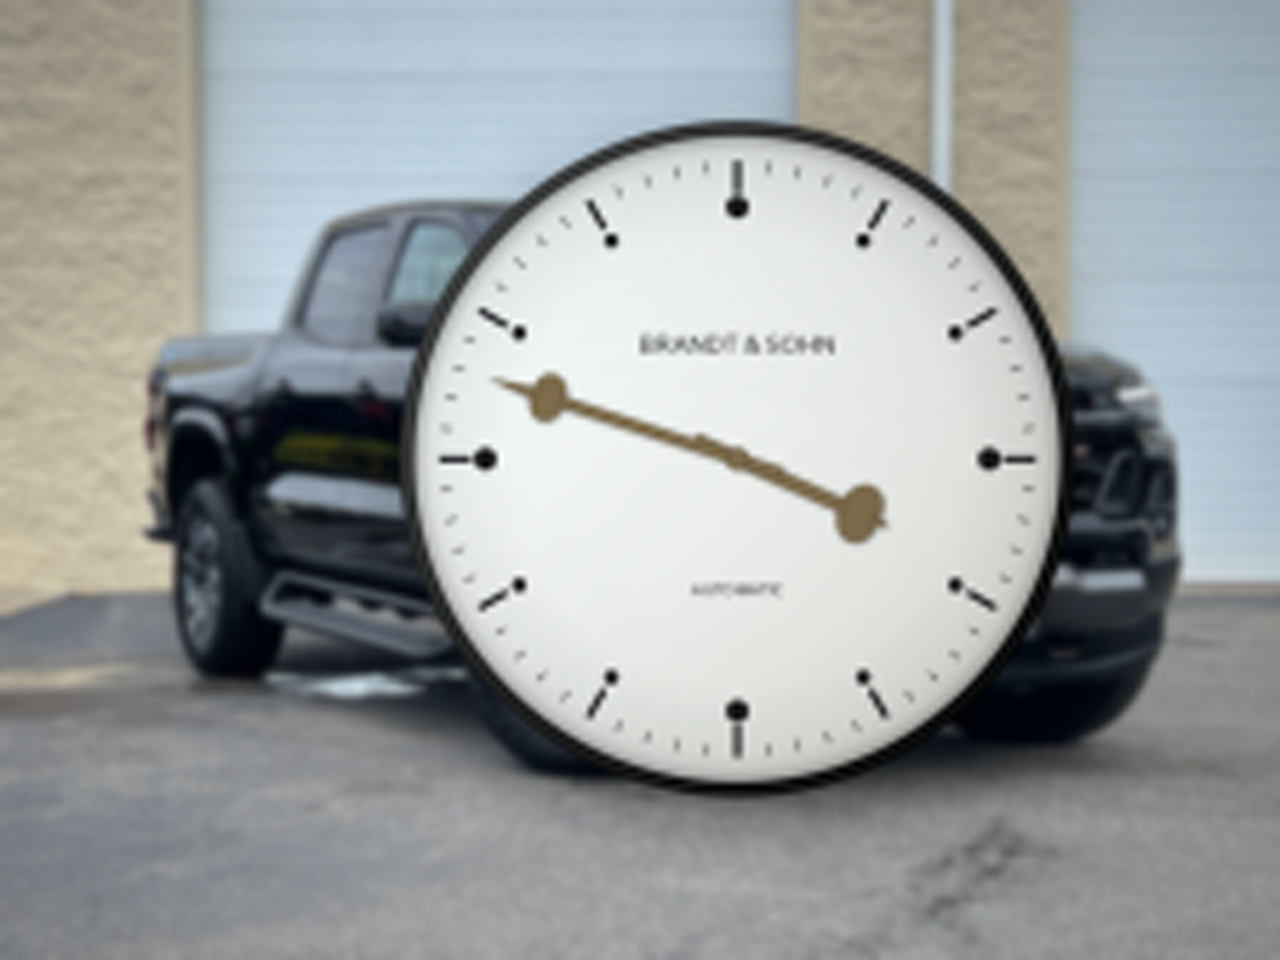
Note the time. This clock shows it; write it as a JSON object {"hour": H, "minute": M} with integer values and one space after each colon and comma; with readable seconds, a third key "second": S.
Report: {"hour": 3, "minute": 48}
